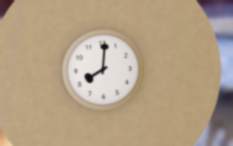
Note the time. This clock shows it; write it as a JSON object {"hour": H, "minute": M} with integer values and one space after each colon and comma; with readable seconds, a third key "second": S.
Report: {"hour": 8, "minute": 1}
